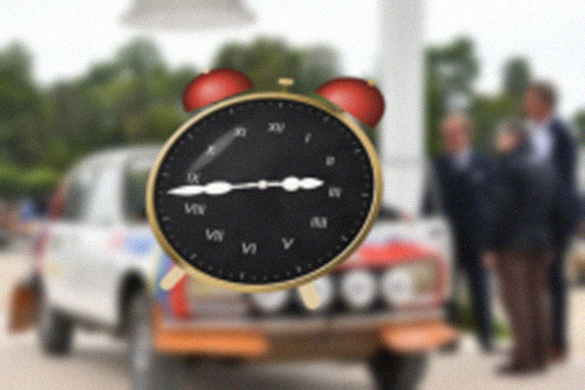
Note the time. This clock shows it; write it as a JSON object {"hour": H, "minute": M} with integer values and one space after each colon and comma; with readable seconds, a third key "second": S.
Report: {"hour": 2, "minute": 43}
